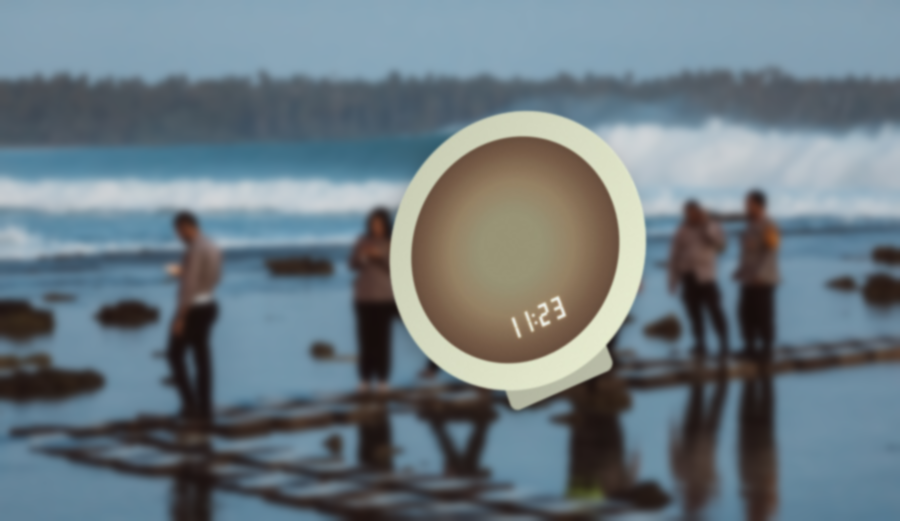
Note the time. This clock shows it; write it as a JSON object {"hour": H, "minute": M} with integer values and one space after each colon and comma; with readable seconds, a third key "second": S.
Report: {"hour": 11, "minute": 23}
